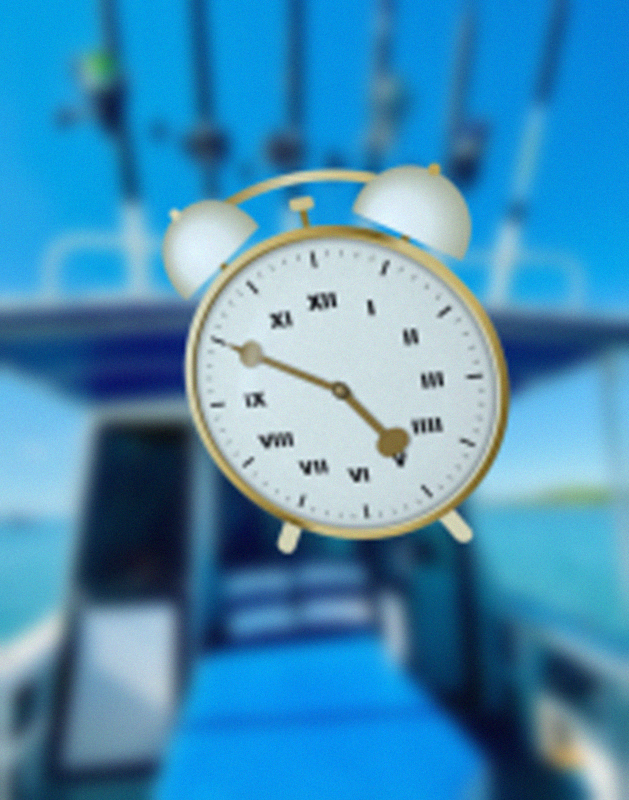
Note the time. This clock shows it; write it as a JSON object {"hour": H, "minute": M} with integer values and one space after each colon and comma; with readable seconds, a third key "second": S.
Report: {"hour": 4, "minute": 50}
